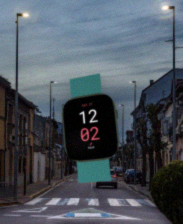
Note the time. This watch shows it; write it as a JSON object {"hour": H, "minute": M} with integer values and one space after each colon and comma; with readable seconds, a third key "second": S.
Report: {"hour": 12, "minute": 2}
